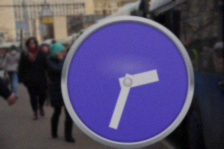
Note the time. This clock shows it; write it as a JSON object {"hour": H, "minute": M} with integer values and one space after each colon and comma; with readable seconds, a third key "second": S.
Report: {"hour": 2, "minute": 33}
